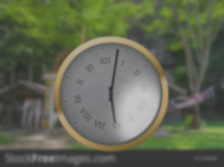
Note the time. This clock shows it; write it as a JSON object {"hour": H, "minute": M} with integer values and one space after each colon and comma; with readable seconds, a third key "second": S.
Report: {"hour": 6, "minute": 3}
